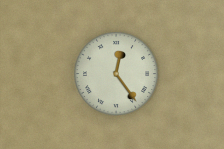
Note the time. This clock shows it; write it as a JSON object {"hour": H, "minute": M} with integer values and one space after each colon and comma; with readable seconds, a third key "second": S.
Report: {"hour": 12, "minute": 24}
